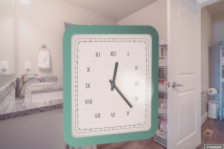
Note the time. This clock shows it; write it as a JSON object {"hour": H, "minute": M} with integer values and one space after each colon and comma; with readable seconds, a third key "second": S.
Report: {"hour": 12, "minute": 23}
